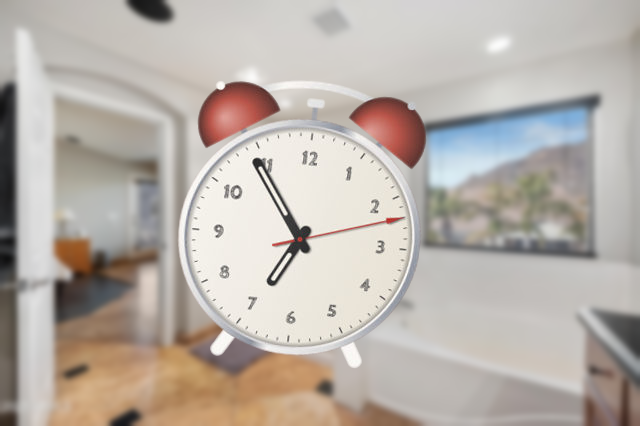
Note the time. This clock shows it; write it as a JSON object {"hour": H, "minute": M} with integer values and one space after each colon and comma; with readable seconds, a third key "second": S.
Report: {"hour": 6, "minute": 54, "second": 12}
